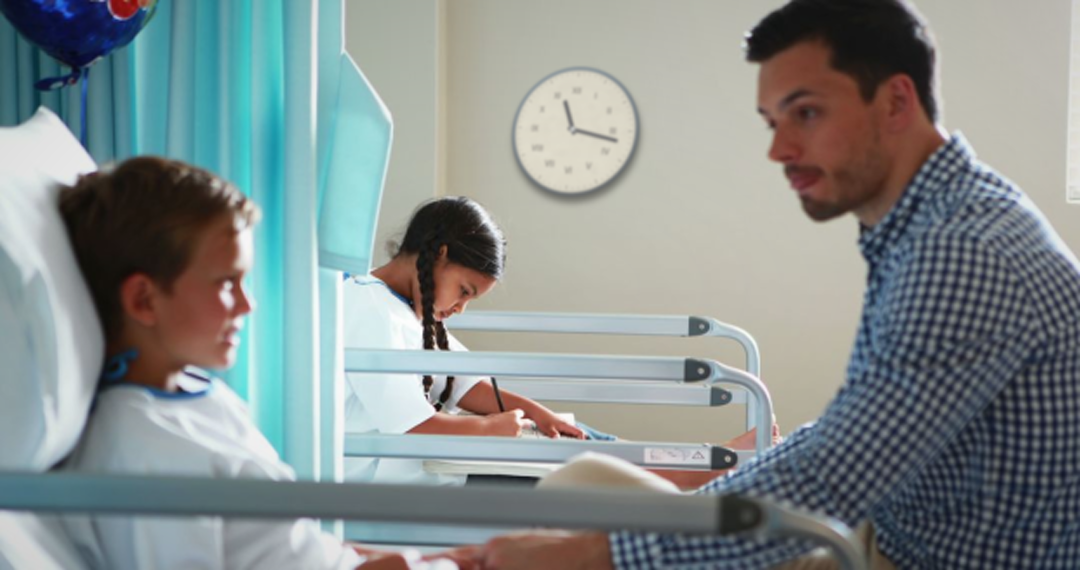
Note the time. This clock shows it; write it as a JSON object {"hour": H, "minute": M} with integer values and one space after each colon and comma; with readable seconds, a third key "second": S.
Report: {"hour": 11, "minute": 17}
